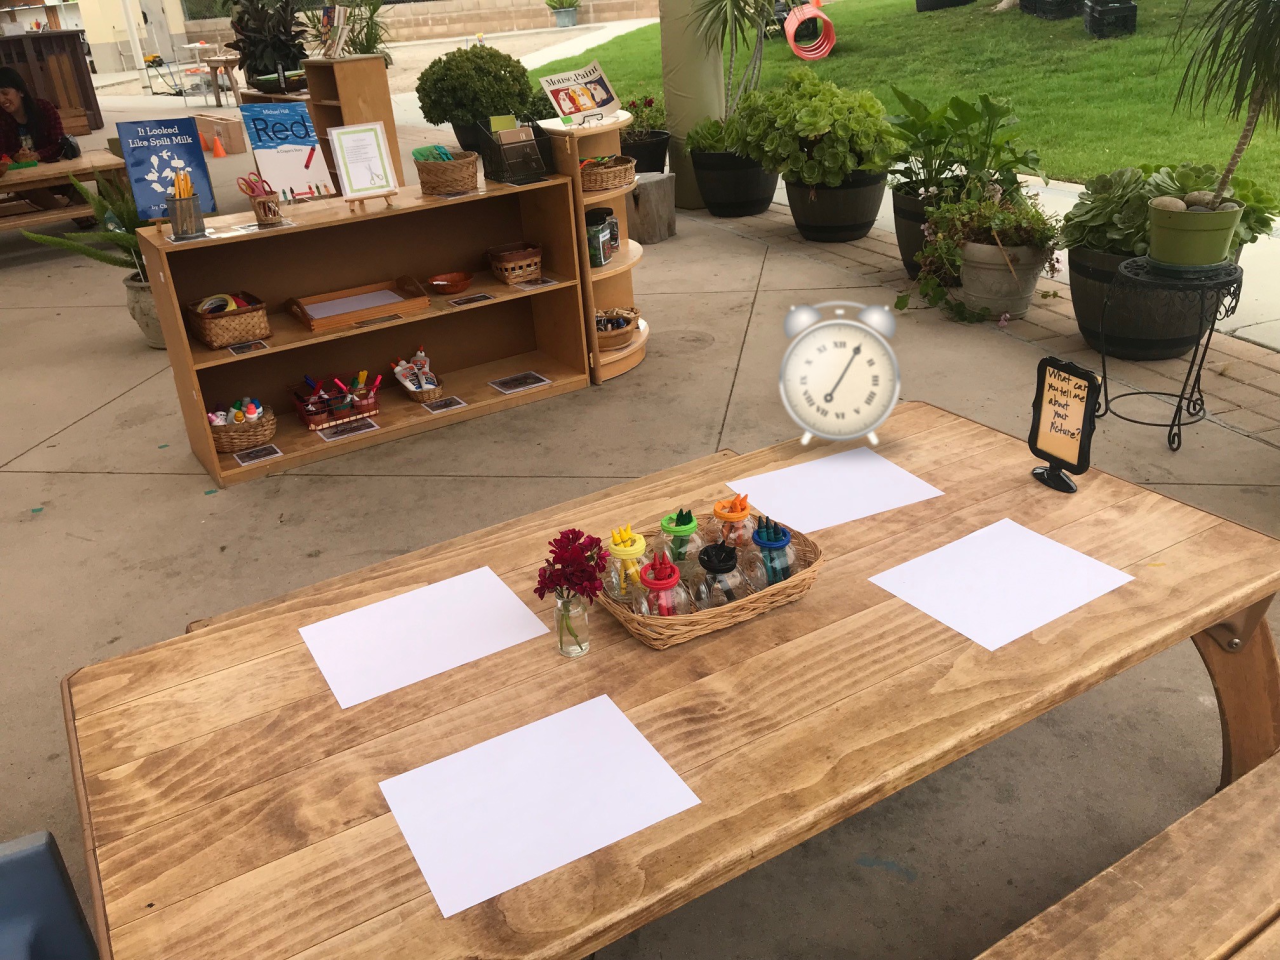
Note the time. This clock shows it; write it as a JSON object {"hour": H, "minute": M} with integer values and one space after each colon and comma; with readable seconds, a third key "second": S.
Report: {"hour": 7, "minute": 5}
